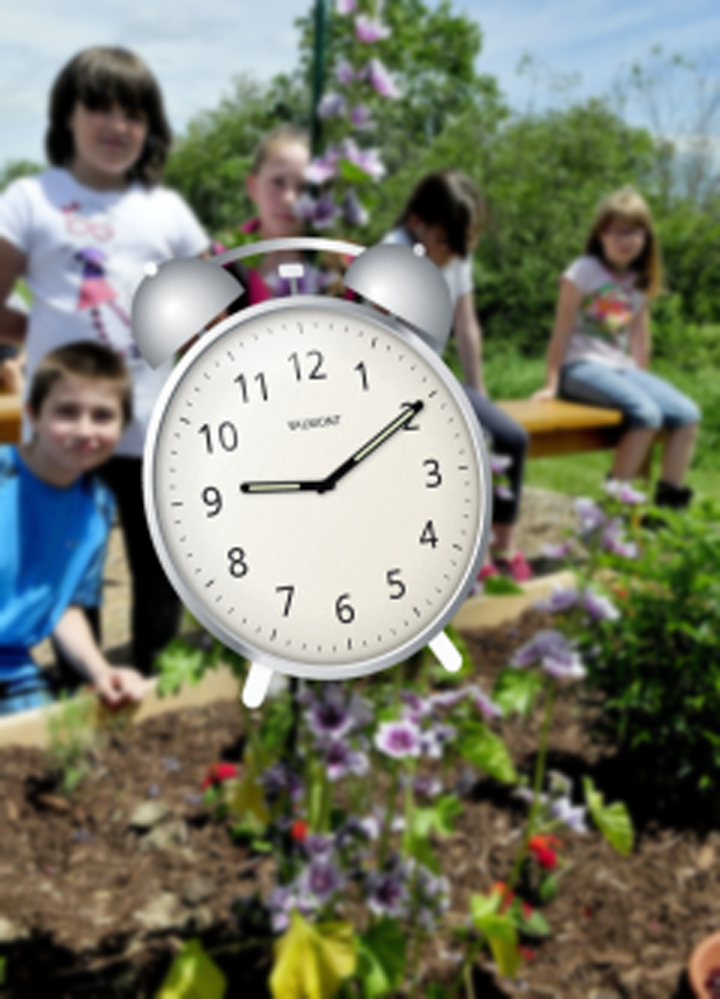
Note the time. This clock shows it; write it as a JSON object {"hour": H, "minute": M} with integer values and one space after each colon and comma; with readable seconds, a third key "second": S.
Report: {"hour": 9, "minute": 10}
